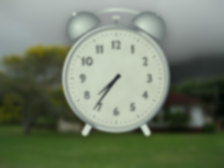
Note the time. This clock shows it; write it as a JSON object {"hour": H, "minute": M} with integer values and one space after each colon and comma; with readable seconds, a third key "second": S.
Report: {"hour": 7, "minute": 36}
